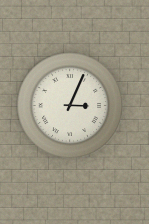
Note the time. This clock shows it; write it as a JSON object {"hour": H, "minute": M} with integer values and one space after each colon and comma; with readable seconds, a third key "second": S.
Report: {"hour": 3, "minute": 4}
